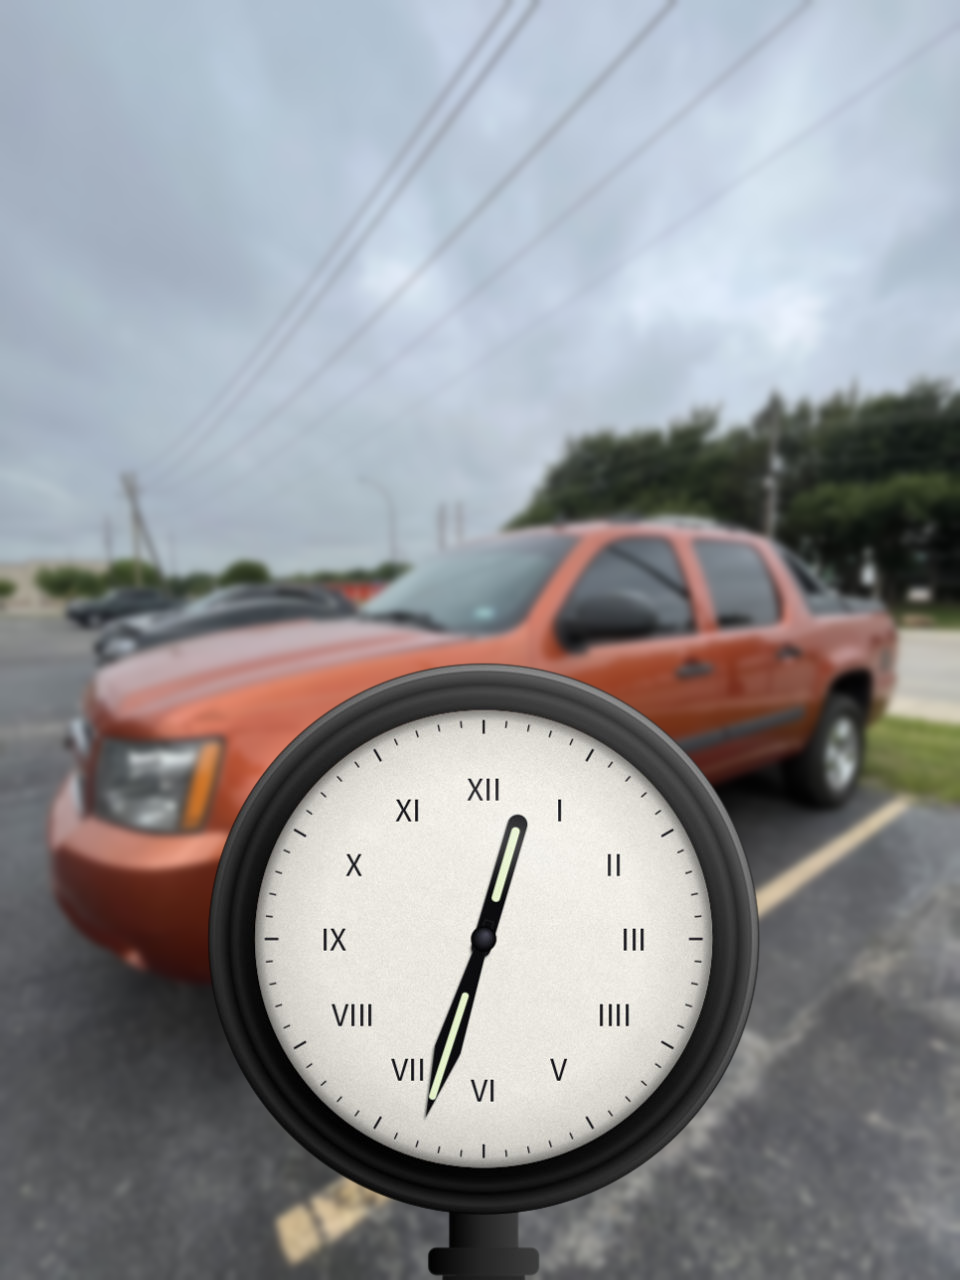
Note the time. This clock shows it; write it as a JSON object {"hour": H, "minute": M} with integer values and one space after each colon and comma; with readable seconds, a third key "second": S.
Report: {"hour": 12, "minute": 33}
